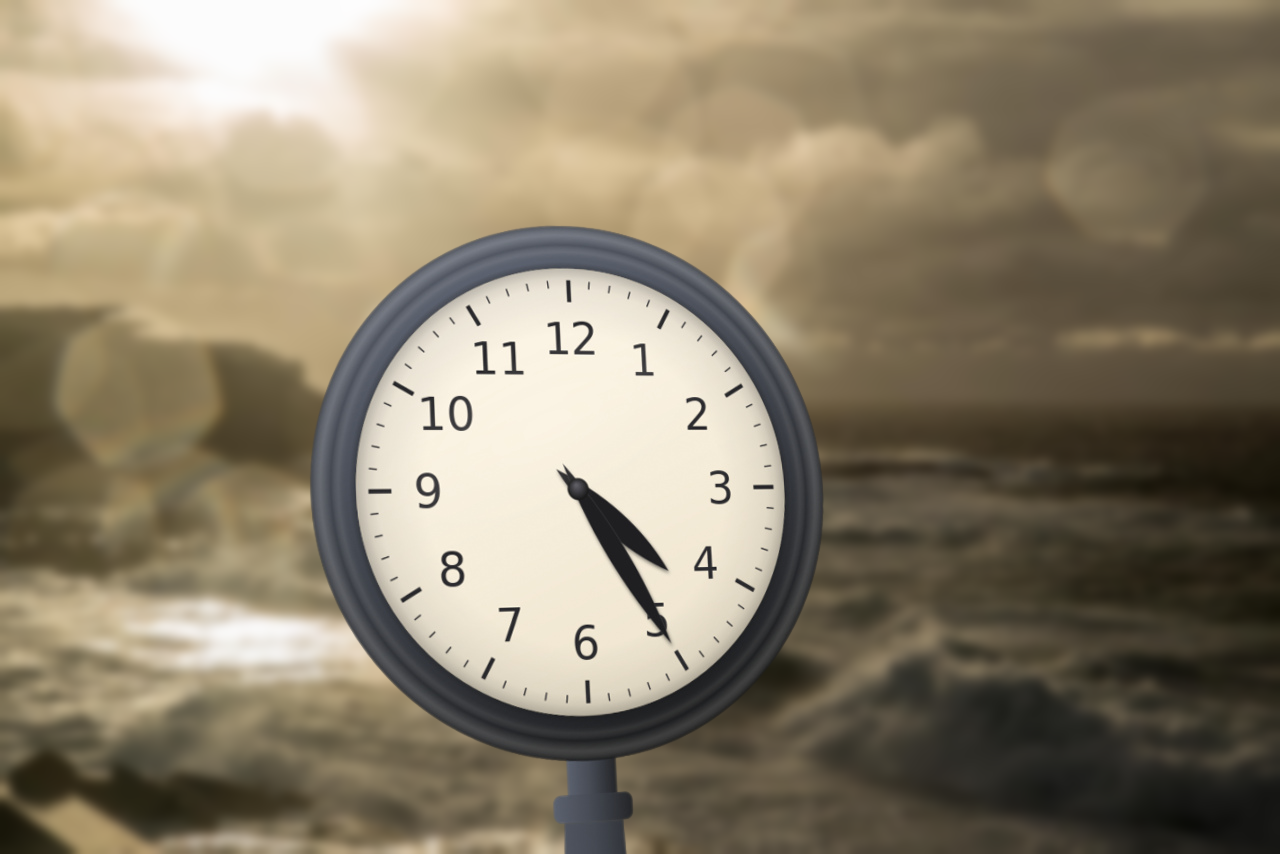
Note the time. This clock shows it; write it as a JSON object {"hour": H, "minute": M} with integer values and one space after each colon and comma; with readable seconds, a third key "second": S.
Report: {"hour": 4, "minute": 25}
